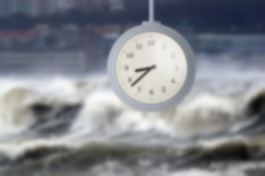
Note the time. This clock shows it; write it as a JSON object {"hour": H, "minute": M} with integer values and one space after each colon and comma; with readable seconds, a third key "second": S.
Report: {"hour": 8, "minute": 38}
